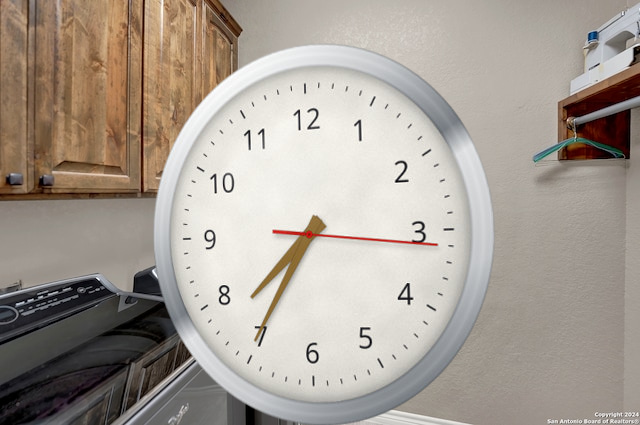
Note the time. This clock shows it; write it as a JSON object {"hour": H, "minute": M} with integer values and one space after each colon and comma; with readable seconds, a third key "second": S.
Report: {"hour": 7, "minute": 35, "second": 16}
